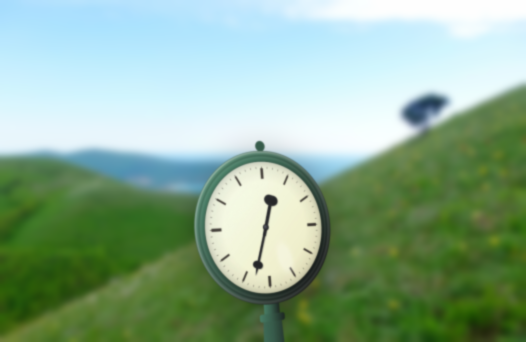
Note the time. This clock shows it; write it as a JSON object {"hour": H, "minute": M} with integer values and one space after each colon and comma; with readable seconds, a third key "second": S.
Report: {"hour": 12, "minute": 33}
